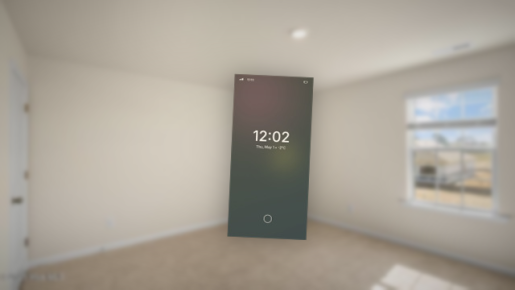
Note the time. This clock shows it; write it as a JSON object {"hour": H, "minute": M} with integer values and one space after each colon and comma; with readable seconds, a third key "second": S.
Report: {"hour": 12, "minute": 2}
